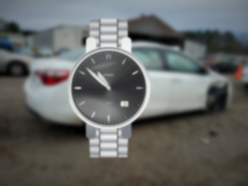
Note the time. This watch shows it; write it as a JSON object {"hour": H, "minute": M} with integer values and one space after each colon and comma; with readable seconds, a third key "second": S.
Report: {"hour": 10, "minute": 52}
